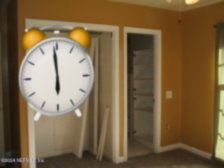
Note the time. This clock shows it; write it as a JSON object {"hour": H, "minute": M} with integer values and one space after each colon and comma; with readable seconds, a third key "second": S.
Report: {"hour": 5, "minute": 59}
